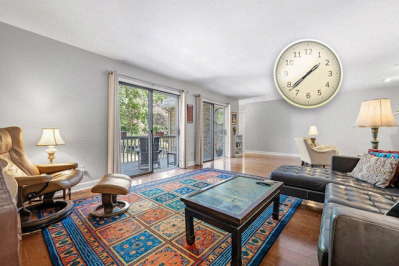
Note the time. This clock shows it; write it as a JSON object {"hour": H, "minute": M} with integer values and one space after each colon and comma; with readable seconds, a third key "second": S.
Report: {"hour": 1, "minute": 38}
